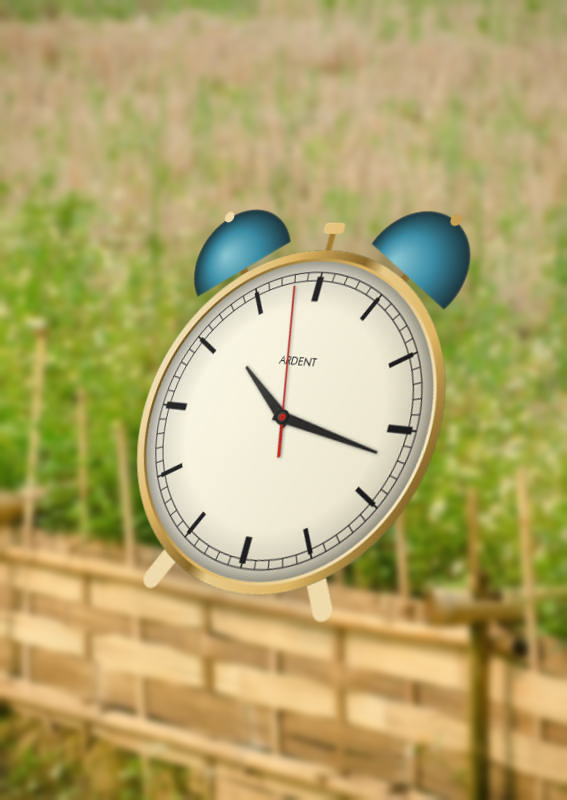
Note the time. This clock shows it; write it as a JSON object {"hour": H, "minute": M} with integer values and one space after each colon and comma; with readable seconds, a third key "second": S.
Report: {"hour": 10, "minute": 16, "second": 58}
